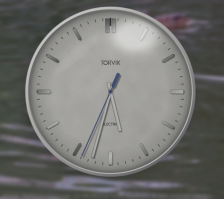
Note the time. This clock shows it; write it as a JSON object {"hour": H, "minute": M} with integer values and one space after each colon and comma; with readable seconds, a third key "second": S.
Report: {"hour": 5, "minute": 32, "second": 34}
